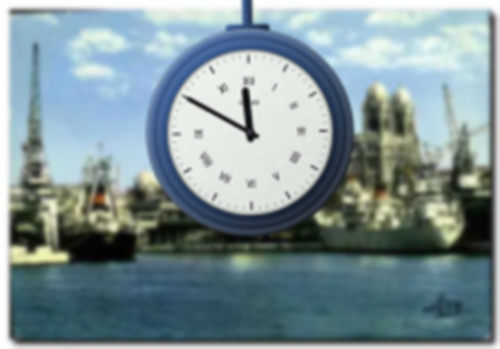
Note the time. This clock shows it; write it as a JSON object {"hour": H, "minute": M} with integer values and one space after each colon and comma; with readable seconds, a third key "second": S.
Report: {"hour": 11, "minute": 50}
